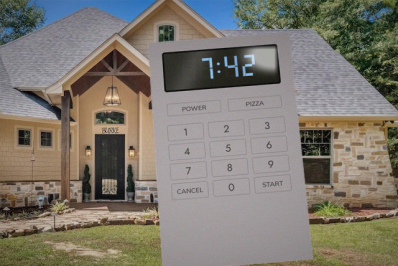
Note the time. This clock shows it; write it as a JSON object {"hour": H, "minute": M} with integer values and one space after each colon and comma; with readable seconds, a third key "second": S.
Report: {"hour": 7, "minute": 42}
